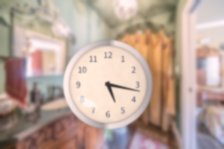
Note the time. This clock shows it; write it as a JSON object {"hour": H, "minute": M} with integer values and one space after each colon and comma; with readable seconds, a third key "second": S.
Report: {"hour": 5, "minute": 17}
